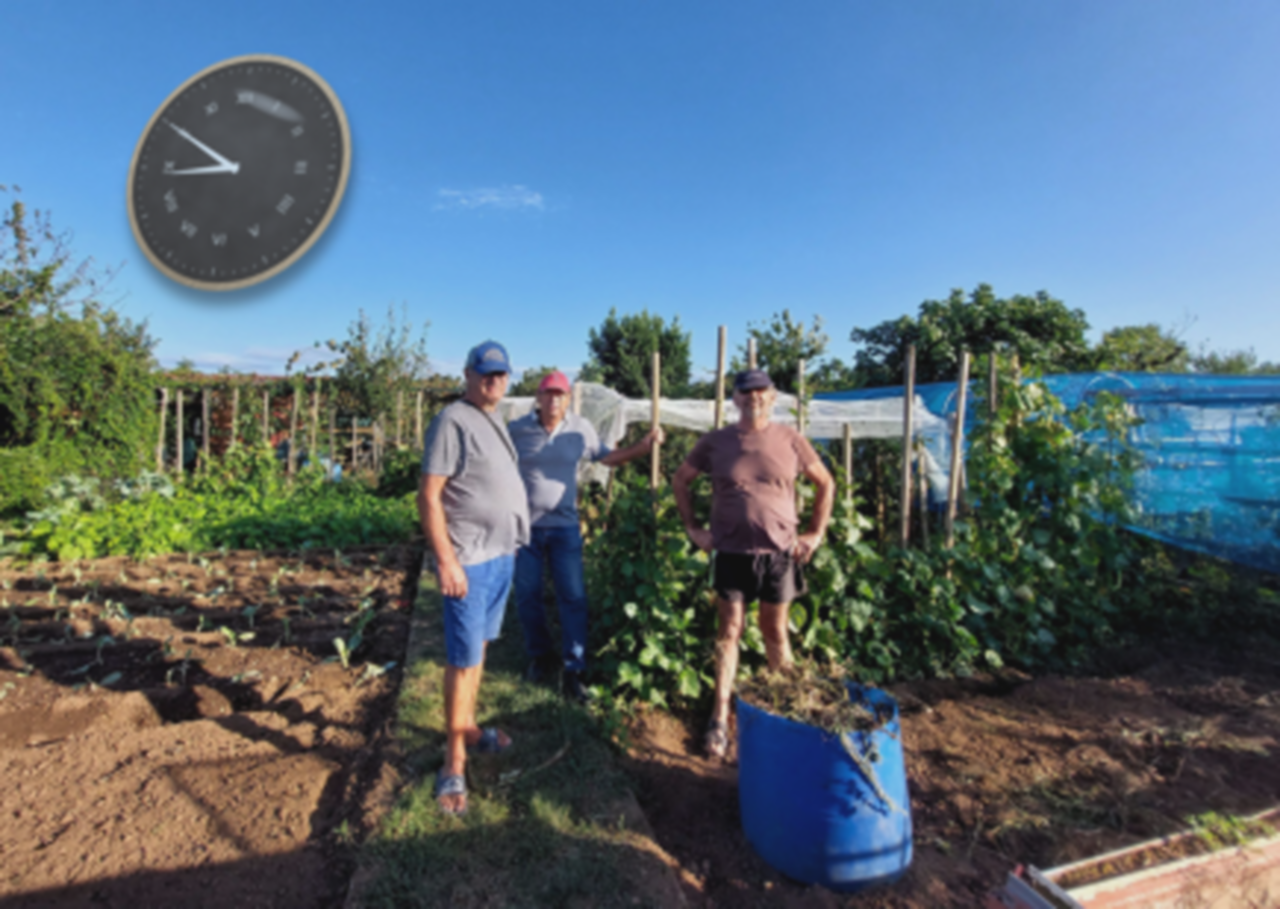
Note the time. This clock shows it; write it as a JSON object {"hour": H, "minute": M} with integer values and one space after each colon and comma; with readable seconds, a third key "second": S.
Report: {"hour": 8, "minute": 50}
